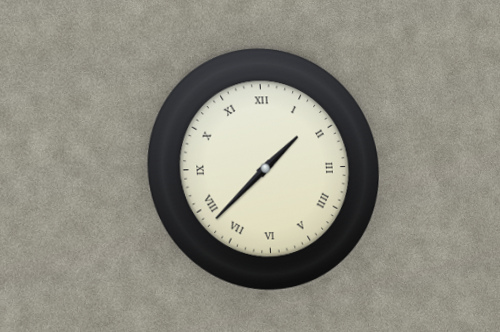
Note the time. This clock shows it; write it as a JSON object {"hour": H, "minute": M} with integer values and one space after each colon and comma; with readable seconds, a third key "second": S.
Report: {"hour": 1, "minute": 38}
